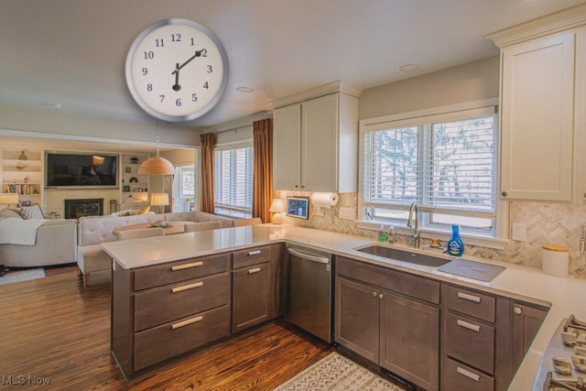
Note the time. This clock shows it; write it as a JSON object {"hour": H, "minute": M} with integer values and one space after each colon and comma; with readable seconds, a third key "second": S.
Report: {"hour": 6, "minute": 9}
